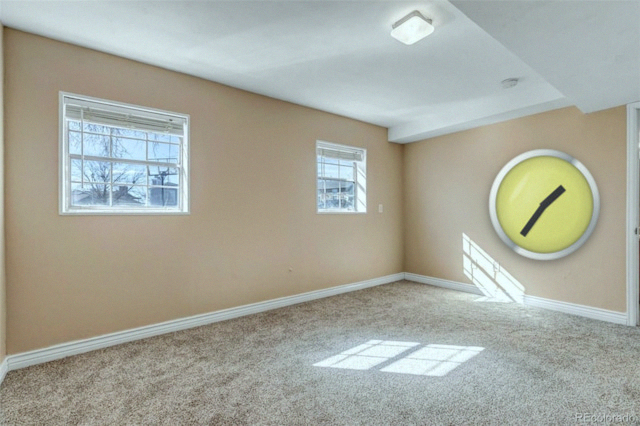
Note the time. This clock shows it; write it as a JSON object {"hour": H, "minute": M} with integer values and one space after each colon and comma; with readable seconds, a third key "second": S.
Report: {"hour": 1, "minute": 36}
